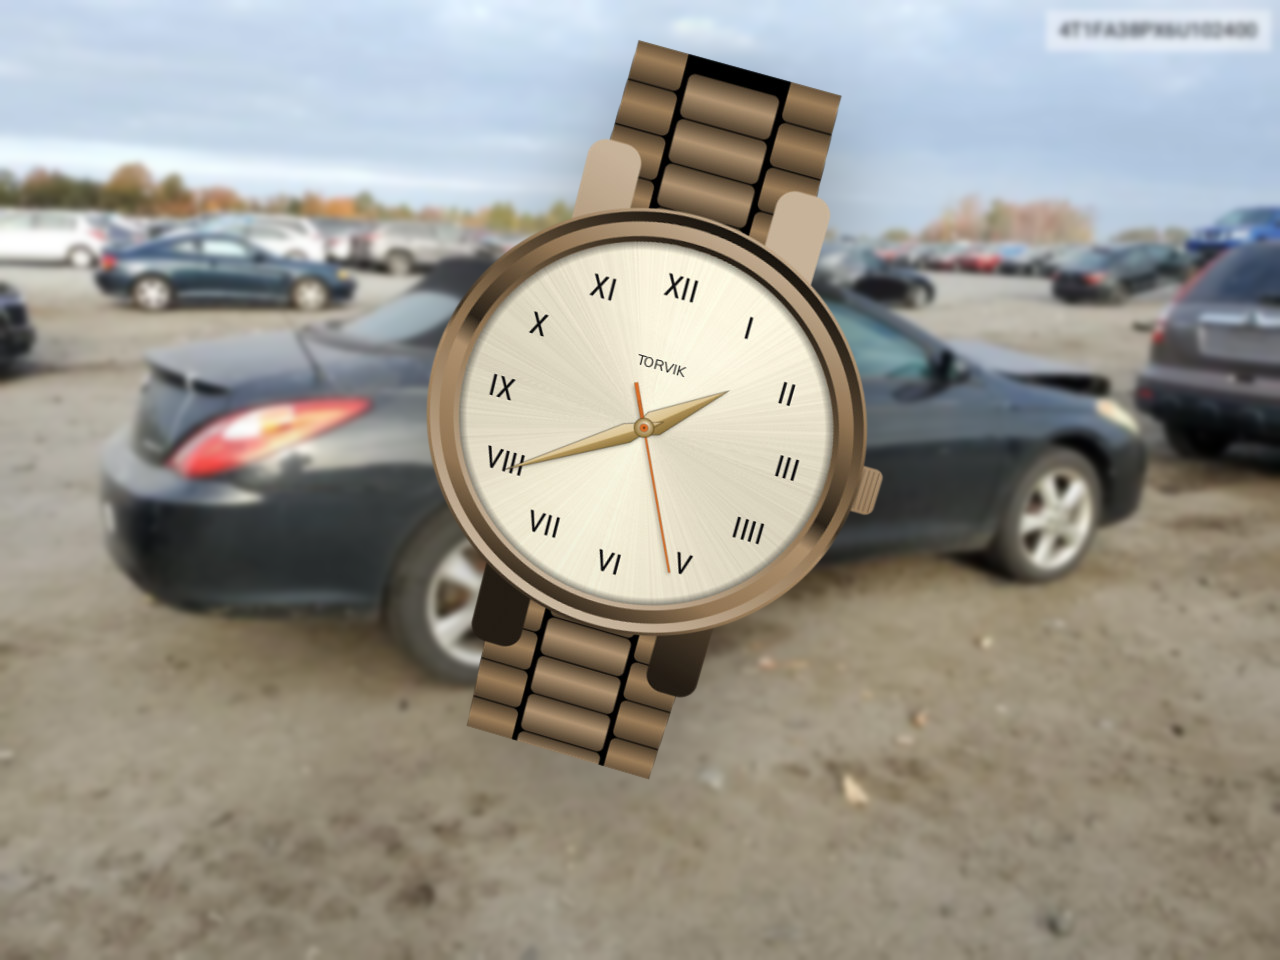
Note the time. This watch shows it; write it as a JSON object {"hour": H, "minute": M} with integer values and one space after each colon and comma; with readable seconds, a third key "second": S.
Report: {"hour": 1, "minute": 39, "second": 26}
